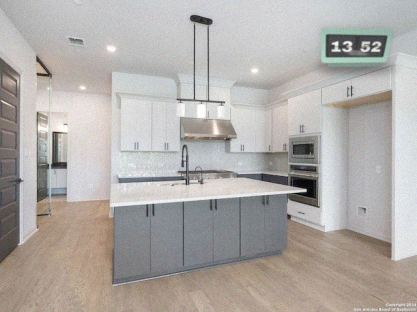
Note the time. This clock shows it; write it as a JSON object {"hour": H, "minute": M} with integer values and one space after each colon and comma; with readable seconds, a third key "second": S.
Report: {"hour": 13, "minute": 52}
